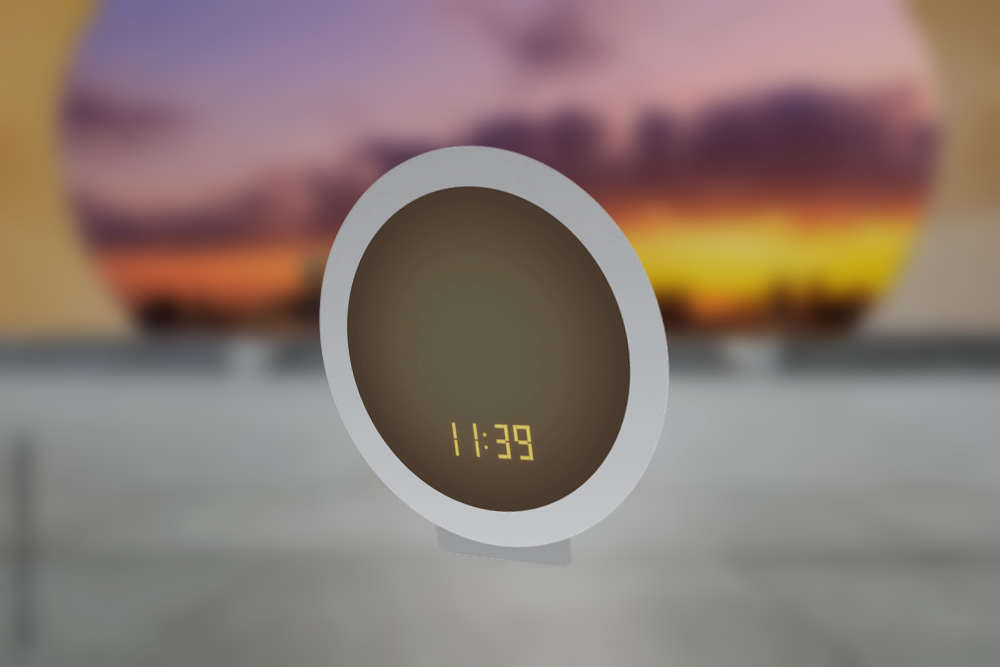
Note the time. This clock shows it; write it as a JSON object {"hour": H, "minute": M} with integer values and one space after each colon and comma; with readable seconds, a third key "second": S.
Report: {"hour": 11, "minute": 39}
